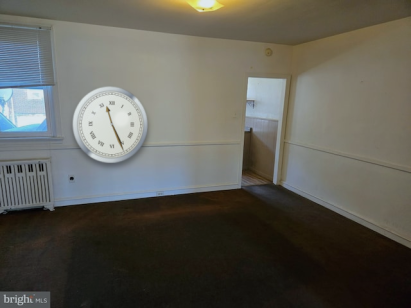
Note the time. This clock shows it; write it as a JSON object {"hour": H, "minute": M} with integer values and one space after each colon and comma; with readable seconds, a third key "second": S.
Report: {"hour": 11, "minute": 26}
